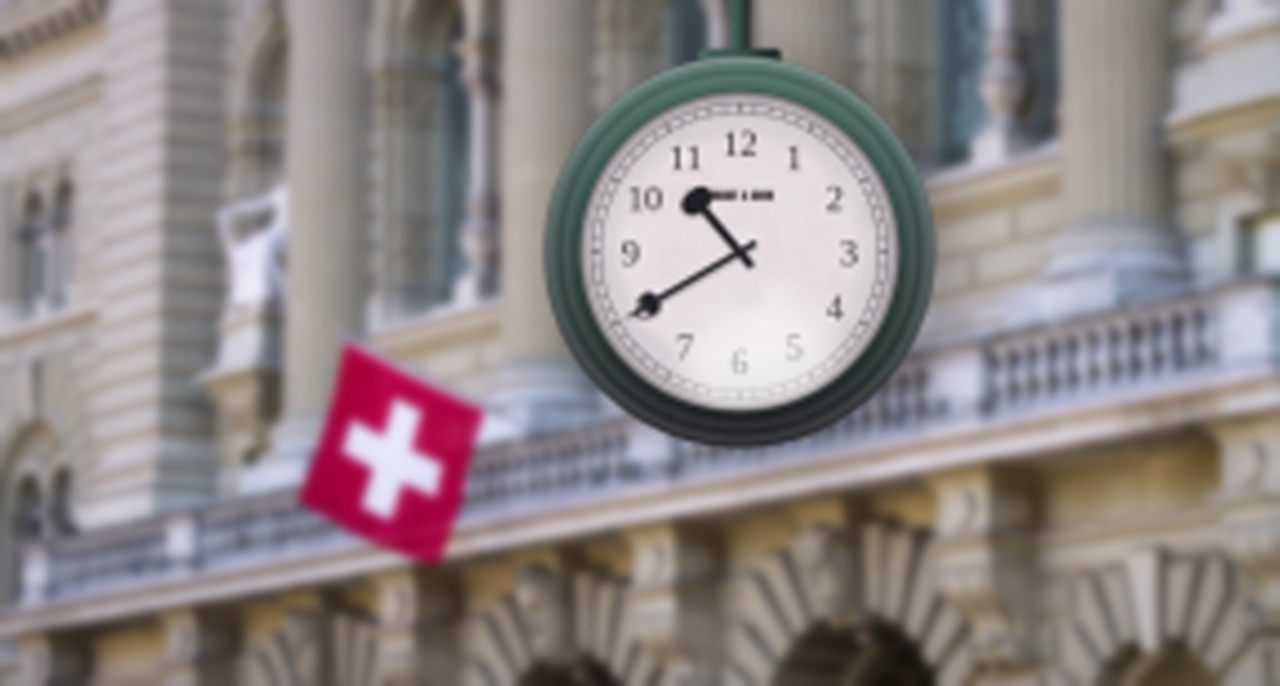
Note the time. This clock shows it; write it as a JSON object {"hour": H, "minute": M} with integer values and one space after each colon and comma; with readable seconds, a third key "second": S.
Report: {"hour": 10, "minute": 40}
